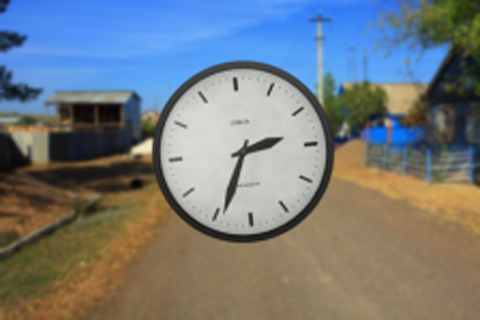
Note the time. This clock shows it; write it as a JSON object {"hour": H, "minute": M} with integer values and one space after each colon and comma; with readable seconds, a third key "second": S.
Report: {"hour": 2, "minute": 34}
